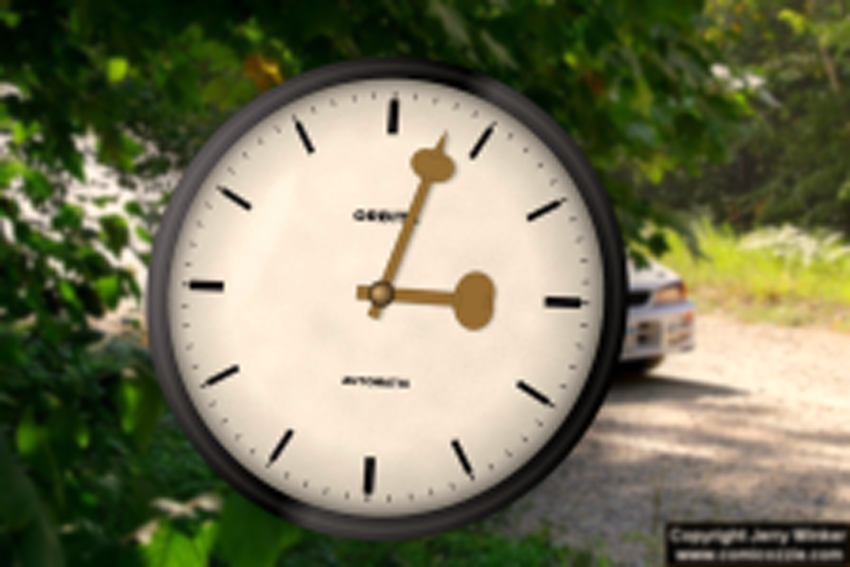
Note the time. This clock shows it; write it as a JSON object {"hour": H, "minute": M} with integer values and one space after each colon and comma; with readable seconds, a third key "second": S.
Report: {"hour": 3, "minute": 3}
